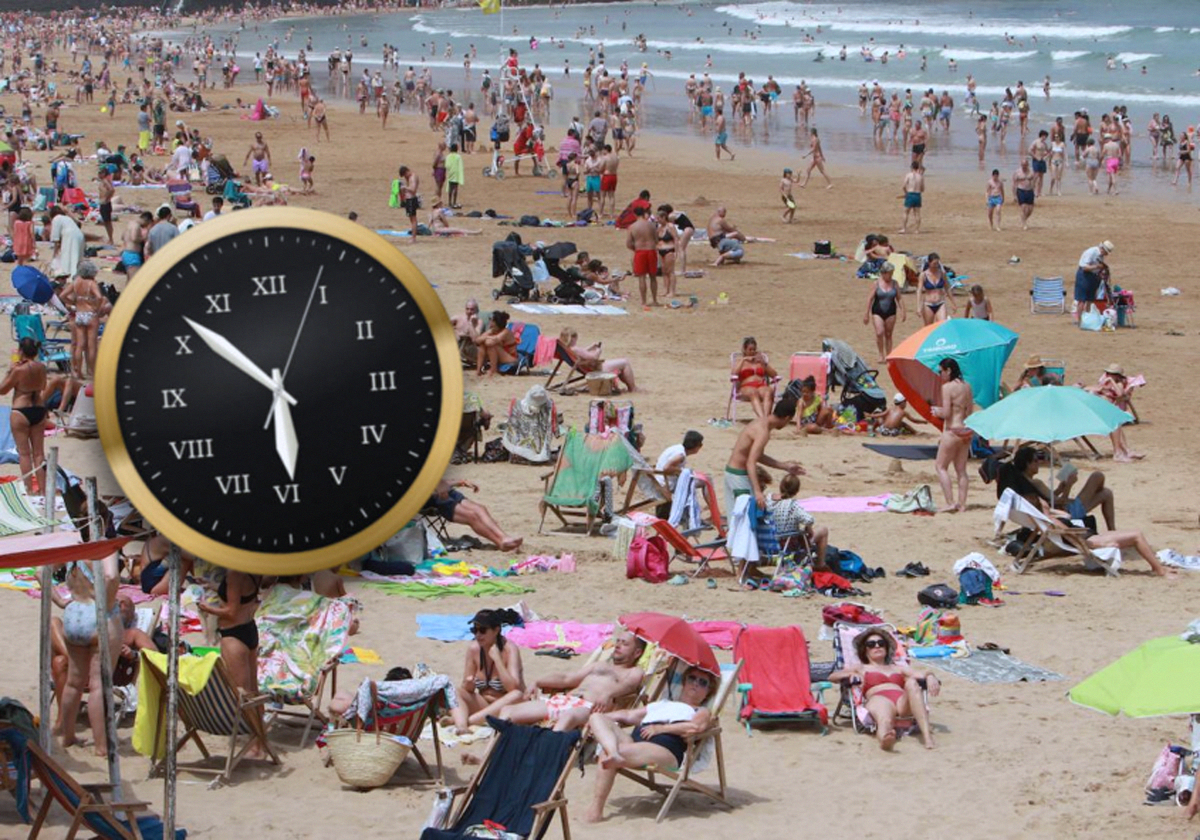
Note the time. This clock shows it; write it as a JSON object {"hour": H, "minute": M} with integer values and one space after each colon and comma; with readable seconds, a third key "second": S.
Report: {"hour": 5, "minute": 52, "second": 4}
